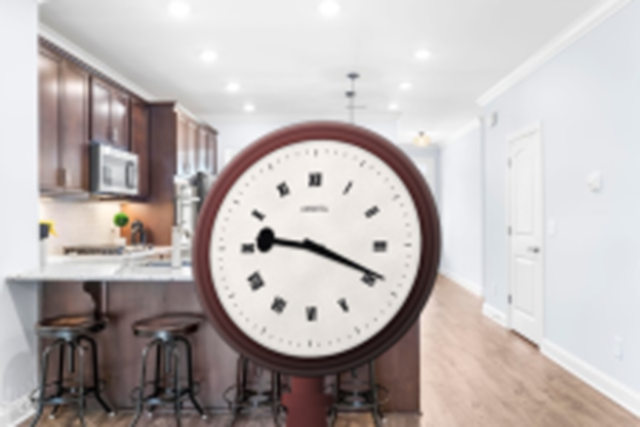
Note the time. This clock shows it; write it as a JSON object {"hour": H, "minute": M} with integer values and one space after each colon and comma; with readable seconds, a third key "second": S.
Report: {"hour": 9, "minute": 19}
